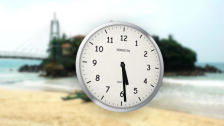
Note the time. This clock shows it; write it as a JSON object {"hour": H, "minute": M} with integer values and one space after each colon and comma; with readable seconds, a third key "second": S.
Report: {"hour": 5, "minute": 29}
